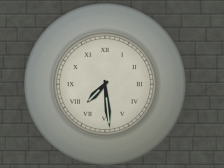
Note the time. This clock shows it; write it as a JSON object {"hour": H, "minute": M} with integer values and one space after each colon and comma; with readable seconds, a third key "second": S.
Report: {"hour": 7, "minute": 29}
